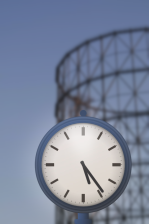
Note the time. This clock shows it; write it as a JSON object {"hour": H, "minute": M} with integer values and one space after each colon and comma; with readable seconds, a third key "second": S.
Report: {"hour": 5, "minute": 24}
